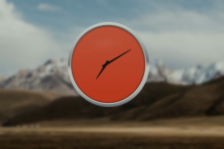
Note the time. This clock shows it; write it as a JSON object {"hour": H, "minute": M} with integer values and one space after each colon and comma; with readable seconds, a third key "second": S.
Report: {"hour": 7, "minute": 10}
